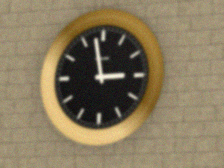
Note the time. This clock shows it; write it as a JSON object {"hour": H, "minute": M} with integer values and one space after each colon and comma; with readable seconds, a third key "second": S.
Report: {"hour": 2, "minute": 58}
